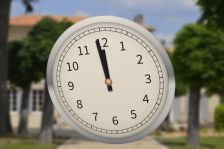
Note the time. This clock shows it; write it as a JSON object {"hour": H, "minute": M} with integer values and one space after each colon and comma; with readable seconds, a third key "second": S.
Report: {"hour": 11, "minute": 59}
